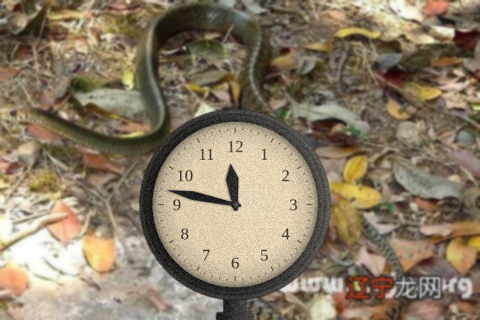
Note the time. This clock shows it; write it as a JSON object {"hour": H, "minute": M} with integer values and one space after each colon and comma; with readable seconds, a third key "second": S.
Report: {"hour": 11, "minute": 47}
